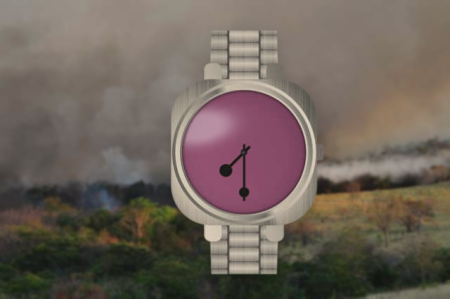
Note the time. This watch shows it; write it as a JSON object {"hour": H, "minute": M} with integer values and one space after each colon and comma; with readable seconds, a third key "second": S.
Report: {"hour": 7, "minute": 30}
